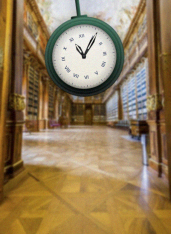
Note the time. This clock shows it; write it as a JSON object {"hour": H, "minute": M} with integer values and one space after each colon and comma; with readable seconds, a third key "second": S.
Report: {"hour": 11, "minute": 6}
